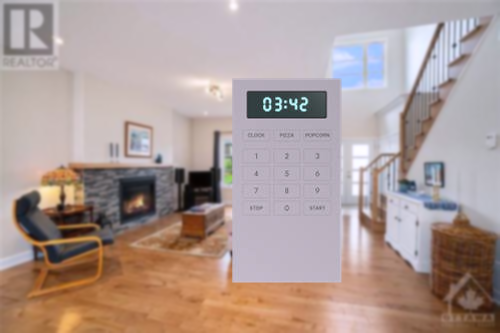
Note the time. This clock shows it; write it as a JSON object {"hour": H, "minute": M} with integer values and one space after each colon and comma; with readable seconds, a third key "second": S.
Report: {"hour": 3, "minute": 42}
